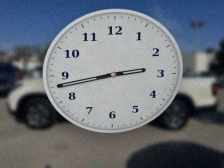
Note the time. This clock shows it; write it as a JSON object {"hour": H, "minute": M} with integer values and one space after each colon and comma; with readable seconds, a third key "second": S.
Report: {"hour": 2, "minute": 43}
